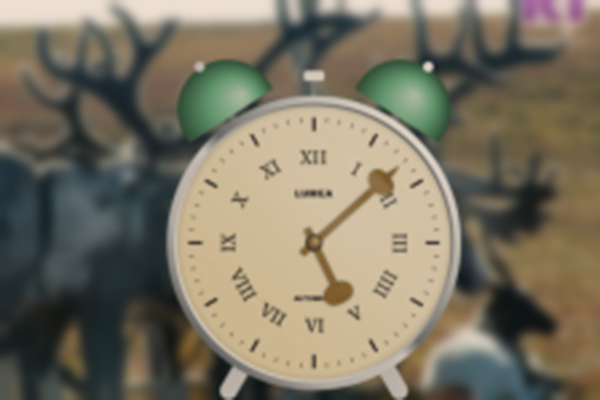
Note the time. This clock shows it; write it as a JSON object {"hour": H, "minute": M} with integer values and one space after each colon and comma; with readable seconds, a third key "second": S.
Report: {"hour": 5, "minute": 8}
